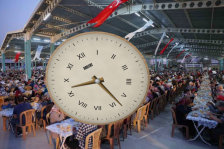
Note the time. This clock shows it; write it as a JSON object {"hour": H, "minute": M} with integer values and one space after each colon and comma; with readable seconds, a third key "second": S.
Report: {"hour": 9, "minute": 28}
